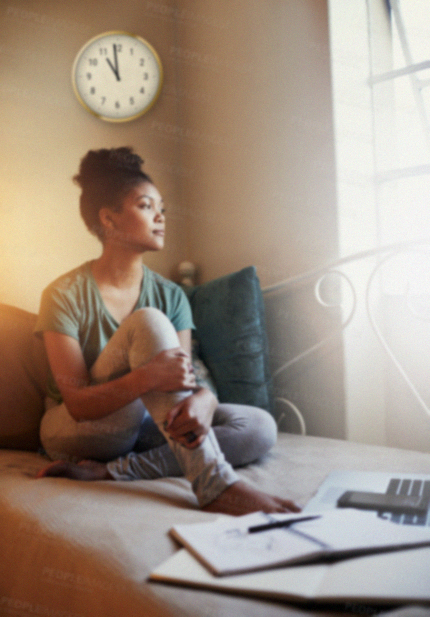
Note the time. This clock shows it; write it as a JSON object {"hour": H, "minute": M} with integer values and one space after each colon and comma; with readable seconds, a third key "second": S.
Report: {"hour": 10, "minute": 59}
